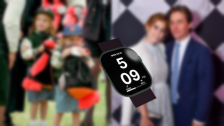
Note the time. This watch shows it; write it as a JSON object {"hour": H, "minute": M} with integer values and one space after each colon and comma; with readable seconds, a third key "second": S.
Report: {"hour": 5, "minute": 9}
